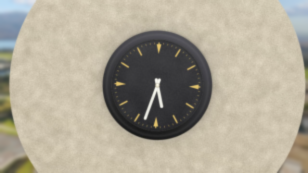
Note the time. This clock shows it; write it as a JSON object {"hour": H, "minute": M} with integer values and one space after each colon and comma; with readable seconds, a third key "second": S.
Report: {"hour": 5, "minute": 33}
